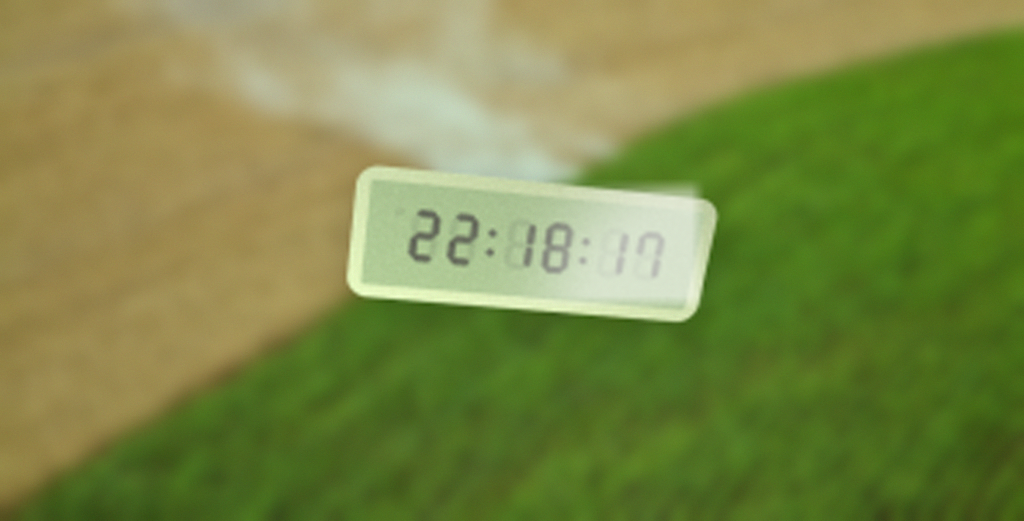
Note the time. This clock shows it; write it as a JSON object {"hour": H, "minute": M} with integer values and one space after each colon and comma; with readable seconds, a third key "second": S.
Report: {"hour": 22, "minute": 18, "second": 17}
